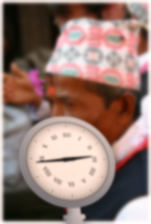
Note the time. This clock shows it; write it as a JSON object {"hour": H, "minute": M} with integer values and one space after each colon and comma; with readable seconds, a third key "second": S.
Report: {"hour": 2, "minute": 44}
